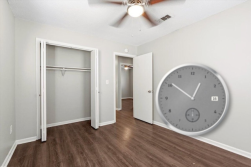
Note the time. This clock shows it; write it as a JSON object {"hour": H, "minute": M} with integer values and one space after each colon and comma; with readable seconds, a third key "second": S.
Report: {"hour": 12, "minute": 51}
